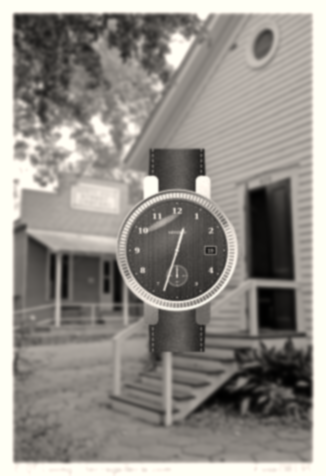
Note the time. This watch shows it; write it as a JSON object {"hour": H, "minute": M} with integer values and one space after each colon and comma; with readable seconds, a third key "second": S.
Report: {"hour": 12, "minute": 33}
